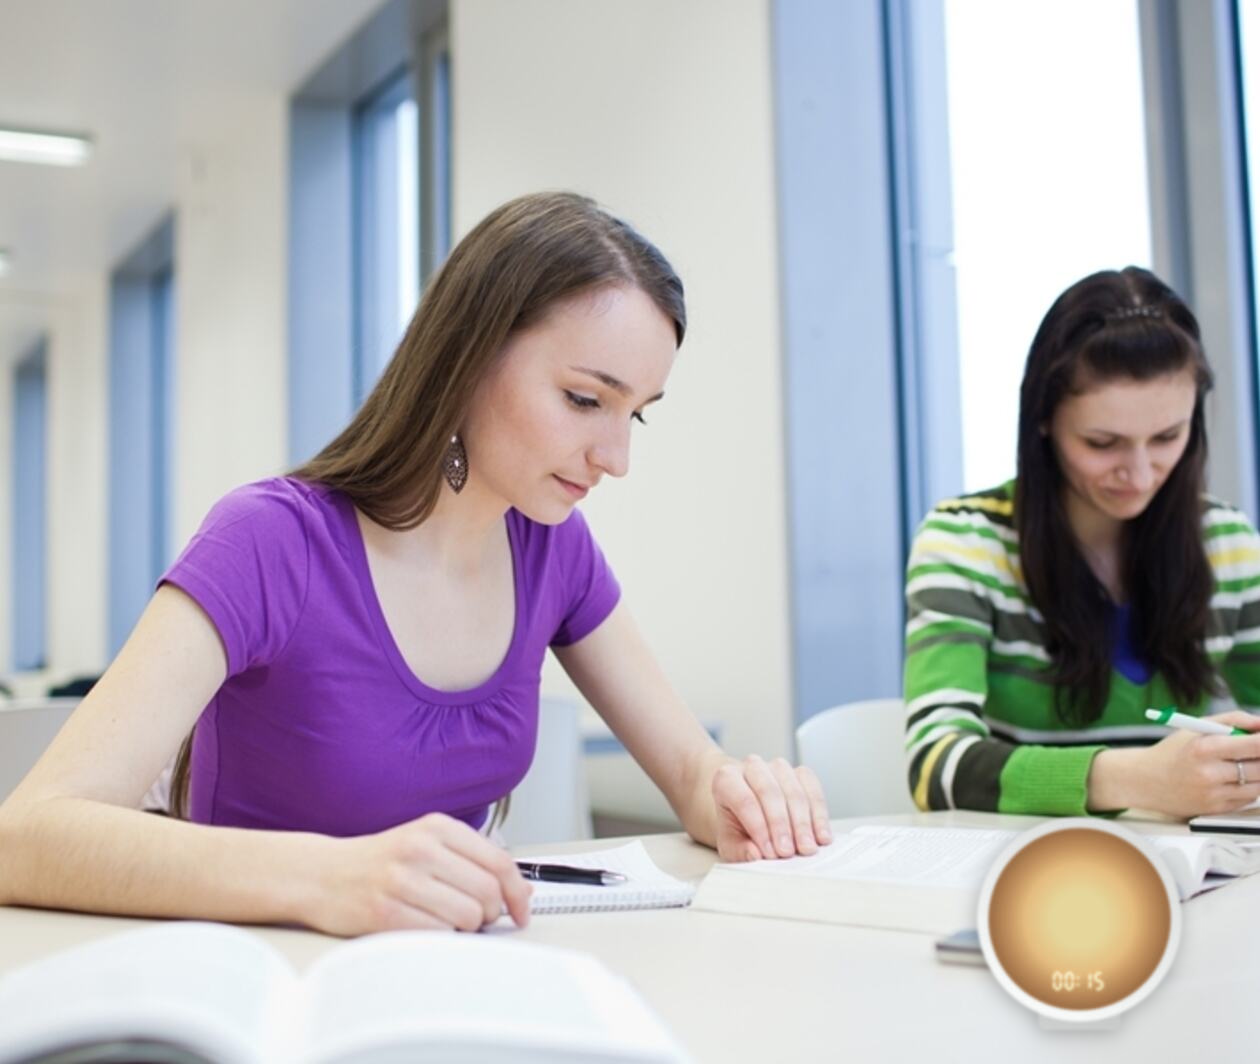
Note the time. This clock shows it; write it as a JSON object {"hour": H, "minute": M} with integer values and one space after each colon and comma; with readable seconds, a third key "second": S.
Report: {"hour": 0, "minute": 15}
